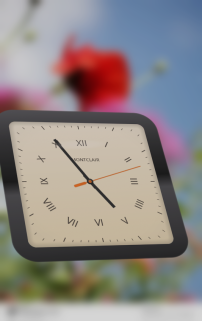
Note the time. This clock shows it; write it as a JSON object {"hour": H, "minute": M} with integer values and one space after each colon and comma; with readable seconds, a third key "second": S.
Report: {"hour": 4, "minute": 55, "second": 12}
